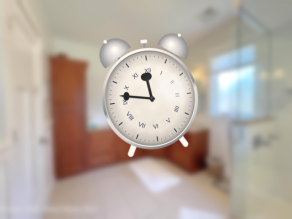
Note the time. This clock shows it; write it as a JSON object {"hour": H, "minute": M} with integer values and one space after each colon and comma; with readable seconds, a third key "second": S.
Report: {"hour": 11, "minute": 47}
